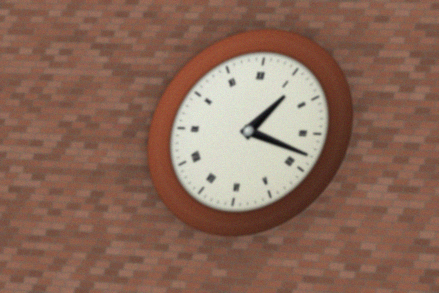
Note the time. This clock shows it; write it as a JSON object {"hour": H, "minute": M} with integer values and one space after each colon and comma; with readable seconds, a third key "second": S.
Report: {"hour": 1, "minute": 18}
